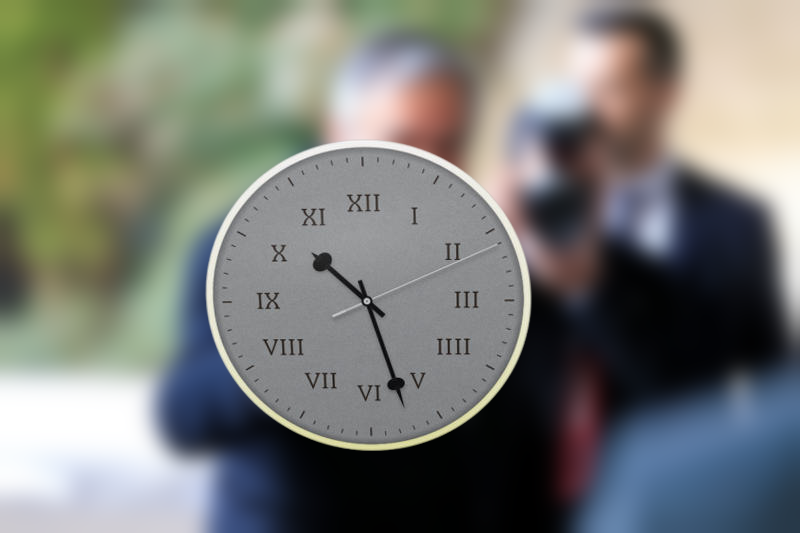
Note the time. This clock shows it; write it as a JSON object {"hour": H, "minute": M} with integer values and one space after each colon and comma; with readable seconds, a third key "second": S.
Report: {"hour": 10, "minute": 27, "second": 11}
